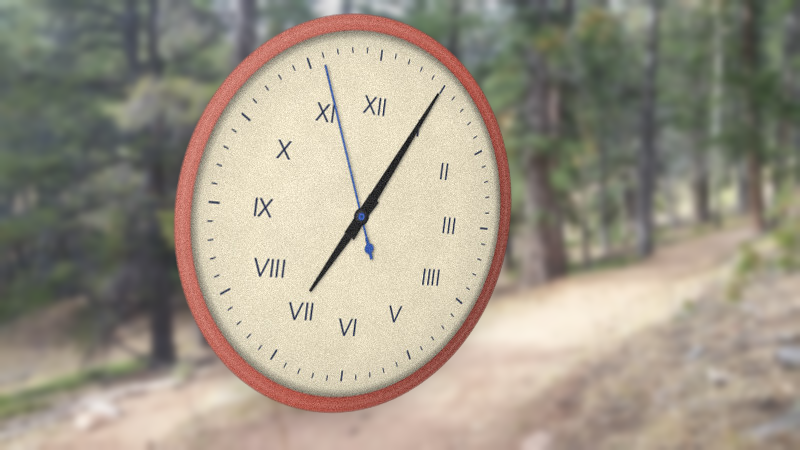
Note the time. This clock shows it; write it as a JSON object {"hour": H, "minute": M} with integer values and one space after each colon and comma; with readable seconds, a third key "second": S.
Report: {"hour": 7, "minute": 4, "second": 56}
